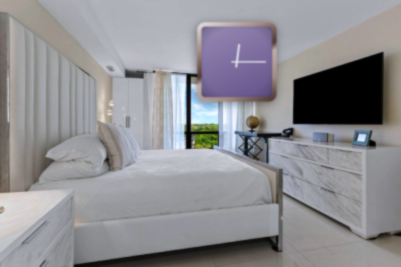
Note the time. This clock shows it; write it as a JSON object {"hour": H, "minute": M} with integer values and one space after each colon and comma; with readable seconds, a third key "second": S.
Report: {"hour": 12, "minute": 15}
